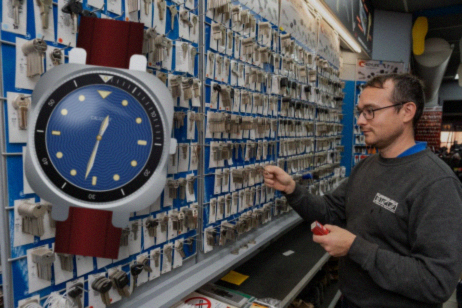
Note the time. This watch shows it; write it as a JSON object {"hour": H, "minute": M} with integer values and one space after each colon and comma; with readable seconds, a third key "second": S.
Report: {"hour": 12, "minute": 32}
